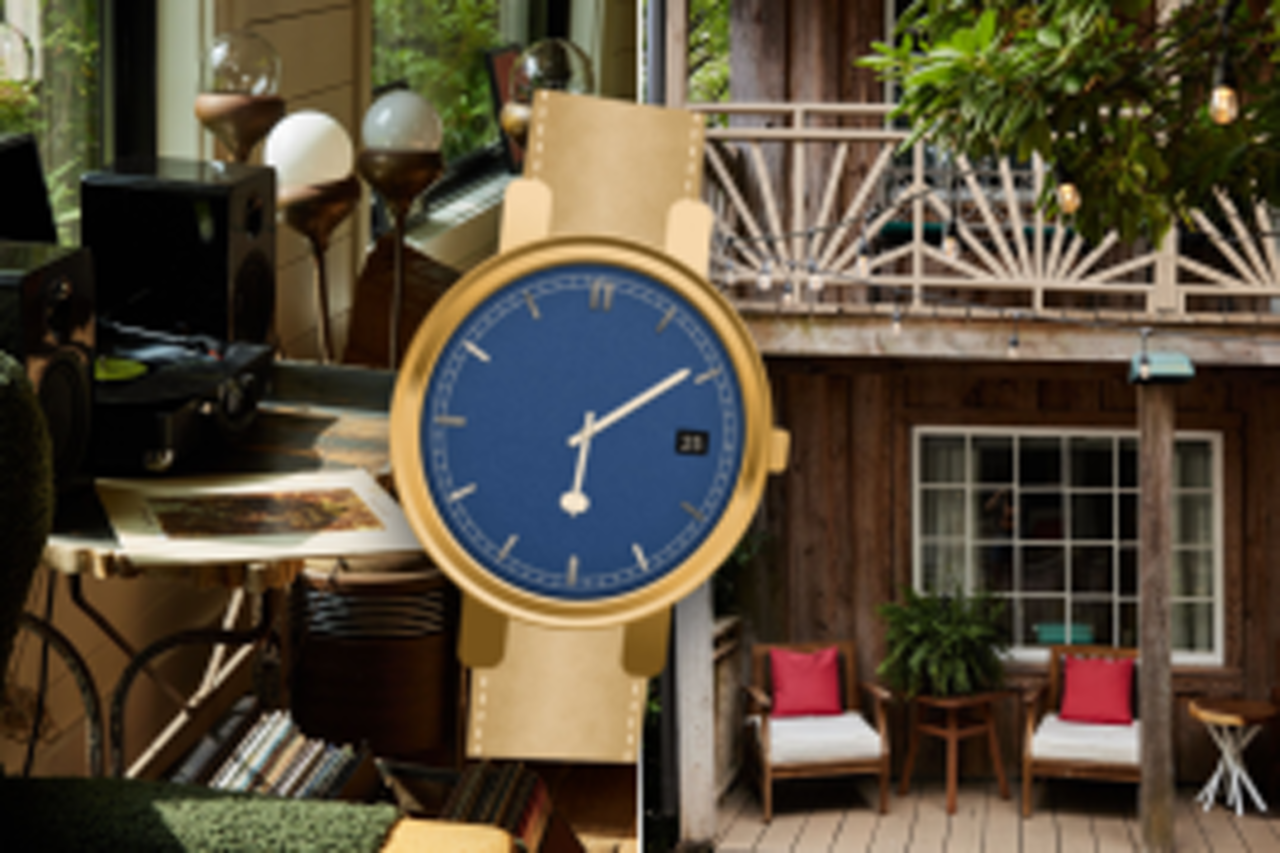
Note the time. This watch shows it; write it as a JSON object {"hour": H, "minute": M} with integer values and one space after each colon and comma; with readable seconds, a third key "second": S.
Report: {"hour": 6, "minute": 9}
